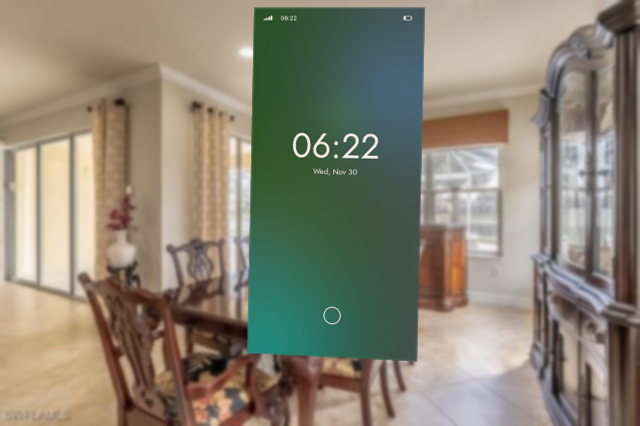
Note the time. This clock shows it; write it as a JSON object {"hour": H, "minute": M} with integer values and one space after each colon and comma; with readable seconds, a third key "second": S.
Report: {"hour": 6, "minute": 22}
